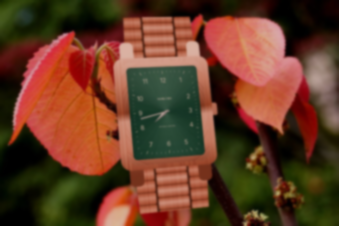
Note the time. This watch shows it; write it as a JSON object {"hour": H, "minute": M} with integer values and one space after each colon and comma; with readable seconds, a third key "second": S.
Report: {"hour": 7, "minute": 43}
